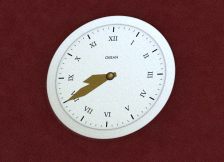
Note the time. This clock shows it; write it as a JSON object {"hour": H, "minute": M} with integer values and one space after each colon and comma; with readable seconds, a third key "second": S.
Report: {"hour": 8, "minute": 40}
